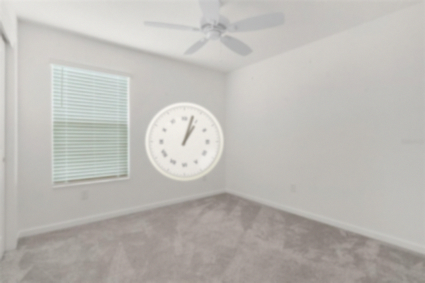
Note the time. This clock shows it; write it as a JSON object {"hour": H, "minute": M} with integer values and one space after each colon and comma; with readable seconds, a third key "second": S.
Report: {"hour": 1, "minute": 3}
